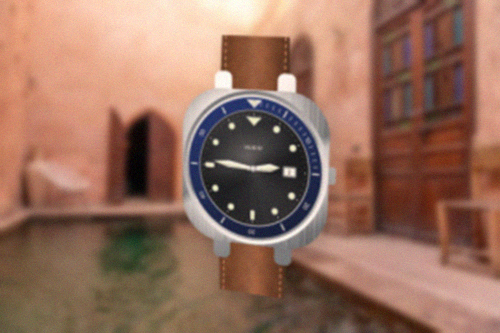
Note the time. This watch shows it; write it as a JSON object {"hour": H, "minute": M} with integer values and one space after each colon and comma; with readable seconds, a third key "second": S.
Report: {"hour": 2, "minute": 46}
